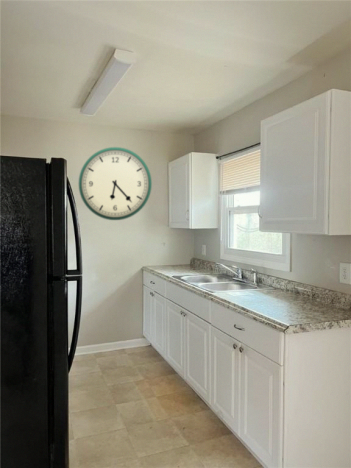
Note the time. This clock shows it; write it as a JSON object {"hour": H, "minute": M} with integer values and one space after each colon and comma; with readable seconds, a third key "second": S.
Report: {"hour": 6, "minute": 23}
